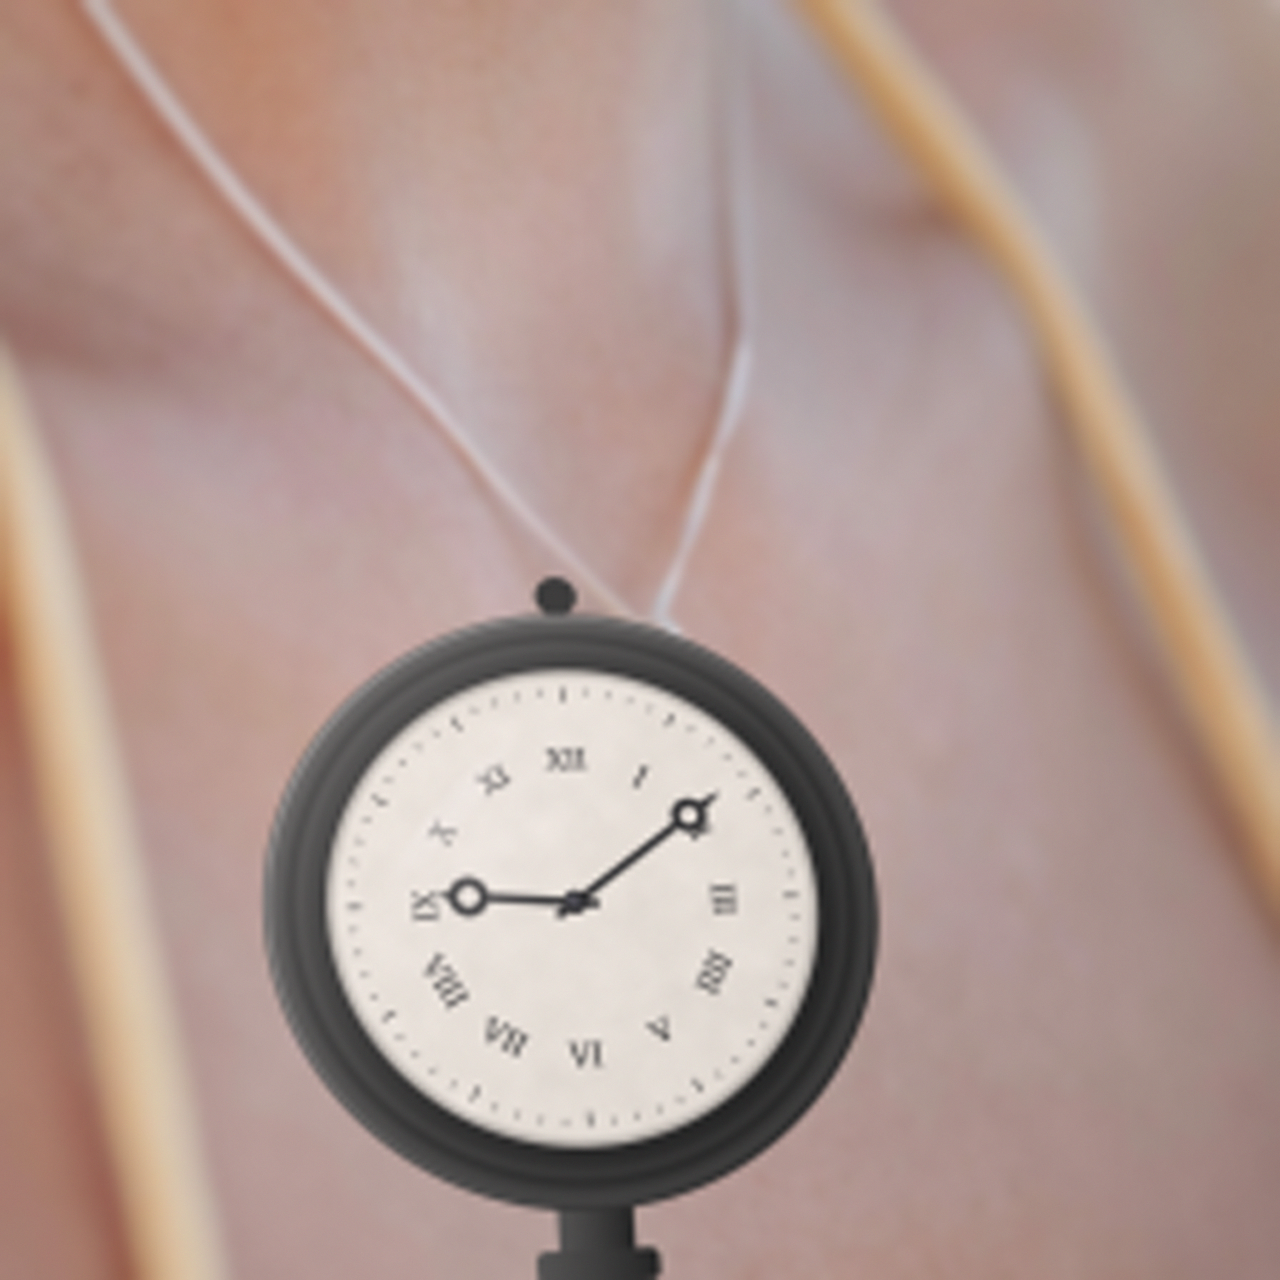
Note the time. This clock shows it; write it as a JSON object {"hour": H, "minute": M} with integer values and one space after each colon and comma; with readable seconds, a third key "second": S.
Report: {"hour": 9, "minute": 9}
